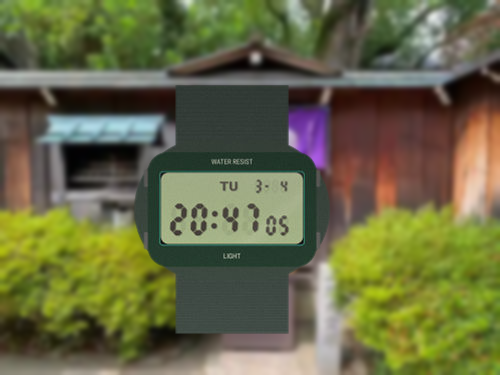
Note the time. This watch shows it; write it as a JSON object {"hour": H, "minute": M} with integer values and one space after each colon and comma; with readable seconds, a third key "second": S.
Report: {"hour": 20, "minute": 47, "second": 5}
